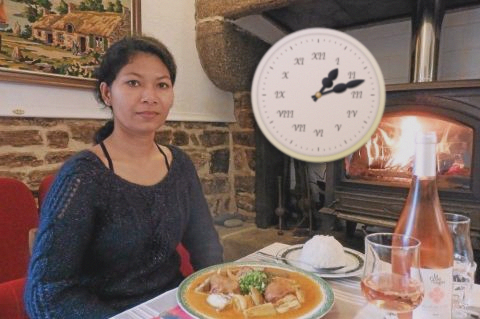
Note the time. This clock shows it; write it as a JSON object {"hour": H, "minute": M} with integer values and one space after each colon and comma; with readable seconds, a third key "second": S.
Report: {"hour": 1, "minute": 12}
